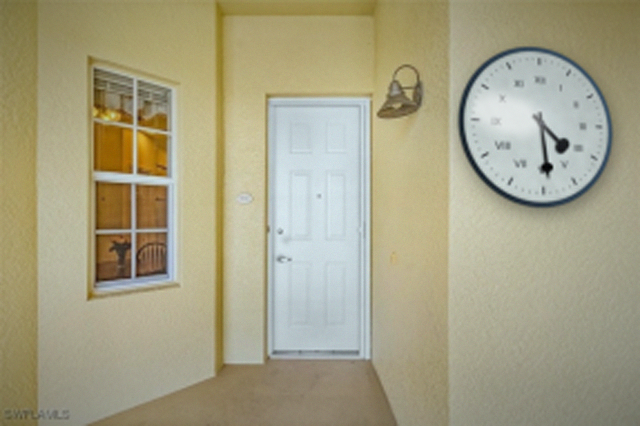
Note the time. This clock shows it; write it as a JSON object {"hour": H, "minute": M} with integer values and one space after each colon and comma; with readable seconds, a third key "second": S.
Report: {"hour": 4, "minute": 29}
